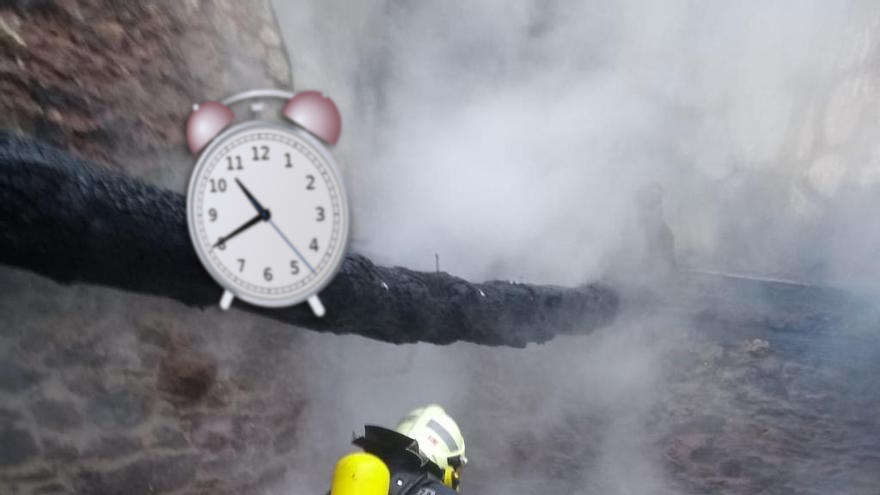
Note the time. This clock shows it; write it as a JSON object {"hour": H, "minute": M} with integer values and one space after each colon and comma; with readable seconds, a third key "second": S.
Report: {"hour": 10, "minute": 40, "second": 23}
